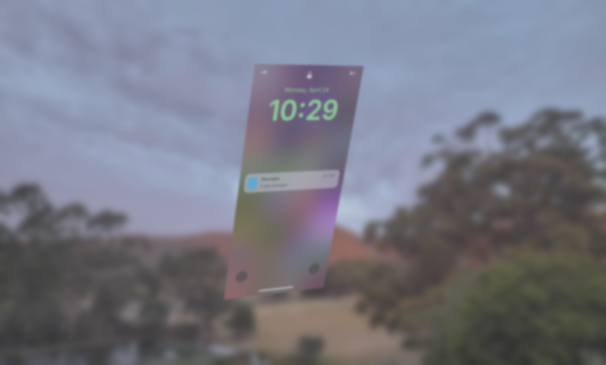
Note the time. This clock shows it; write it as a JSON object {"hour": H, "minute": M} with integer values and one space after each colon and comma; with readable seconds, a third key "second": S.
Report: {"hour": 10, "minute": 29}
